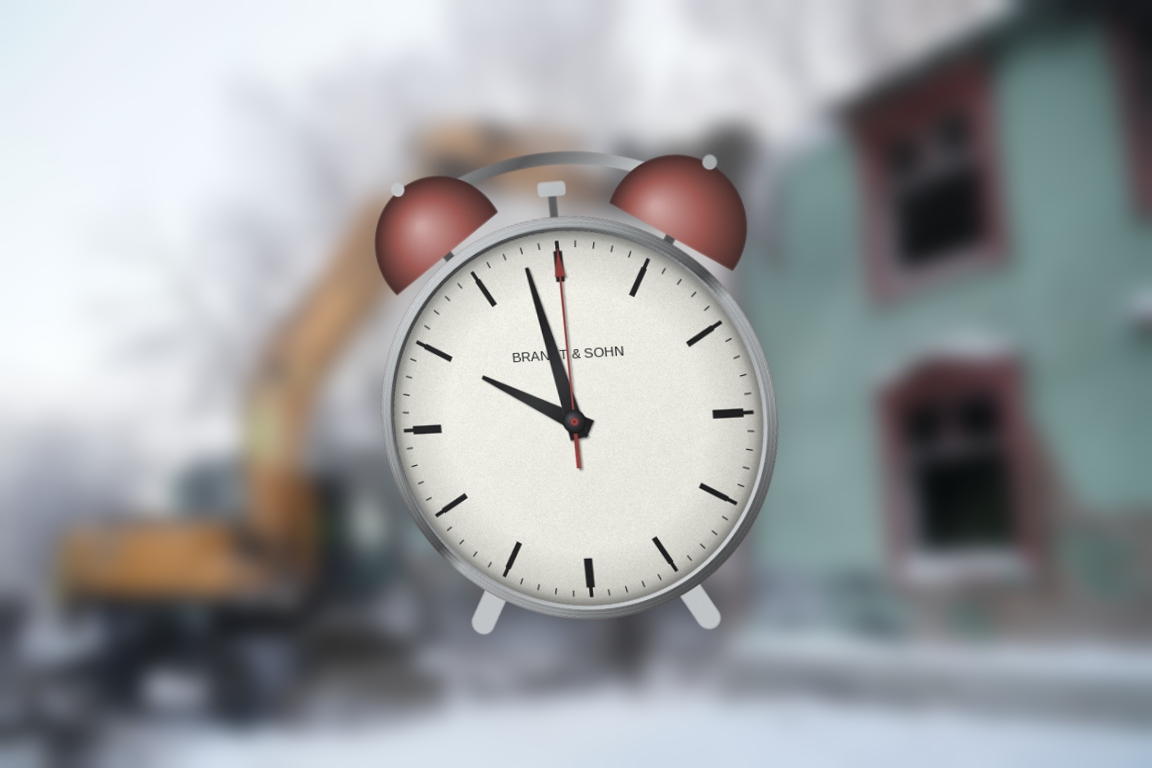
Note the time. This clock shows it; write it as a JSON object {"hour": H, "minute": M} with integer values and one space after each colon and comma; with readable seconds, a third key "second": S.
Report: {"hour": 9, "minute": 58, "second": 0}
